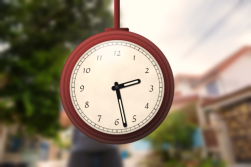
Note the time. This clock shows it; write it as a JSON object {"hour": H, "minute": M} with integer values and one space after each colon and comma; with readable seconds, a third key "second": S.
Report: {"hour": 2, "minute": 28}
